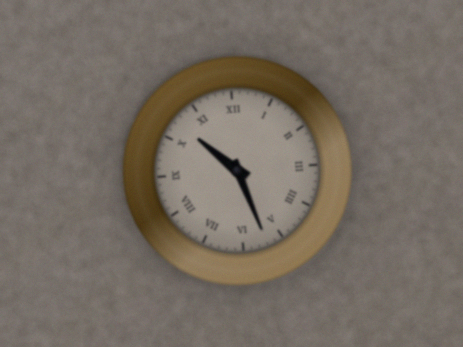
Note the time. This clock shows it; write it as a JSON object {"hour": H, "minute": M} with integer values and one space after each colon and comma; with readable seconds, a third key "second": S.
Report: {"hour": 10, "minute": 27}
